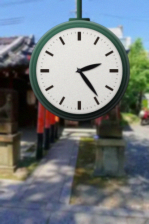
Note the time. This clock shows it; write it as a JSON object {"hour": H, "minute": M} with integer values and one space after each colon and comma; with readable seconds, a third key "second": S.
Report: {"hour": 2, "minute": 24}
